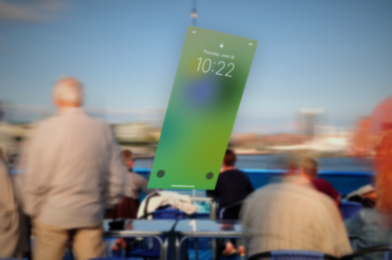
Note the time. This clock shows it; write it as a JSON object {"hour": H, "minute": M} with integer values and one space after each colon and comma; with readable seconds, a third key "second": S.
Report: {"hour": 10, "minute": 22}
